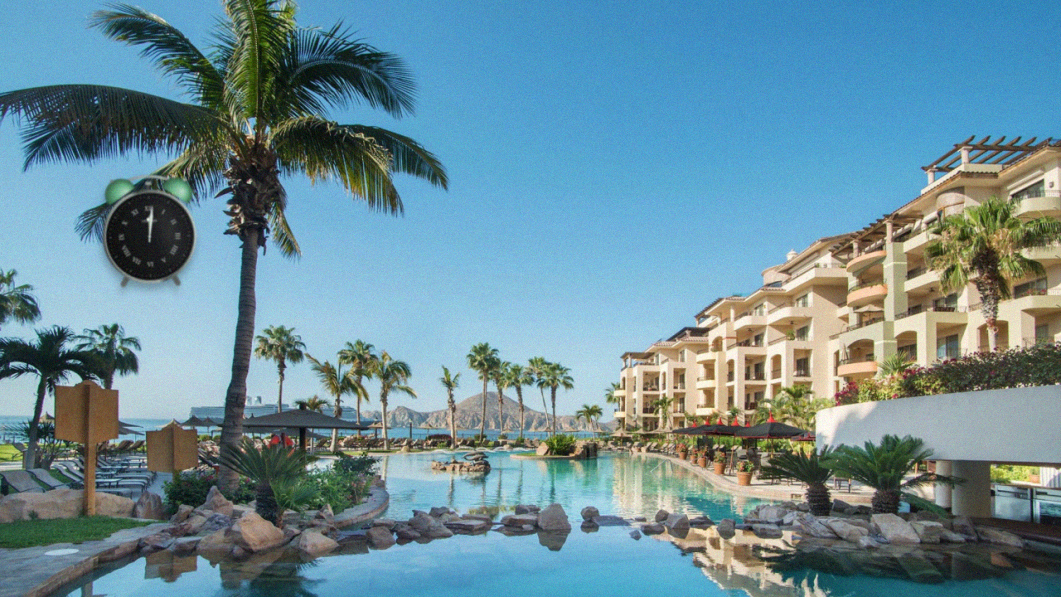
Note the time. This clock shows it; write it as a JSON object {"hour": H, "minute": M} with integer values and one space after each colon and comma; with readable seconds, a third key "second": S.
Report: {"hour": 12, "minute": 1}
